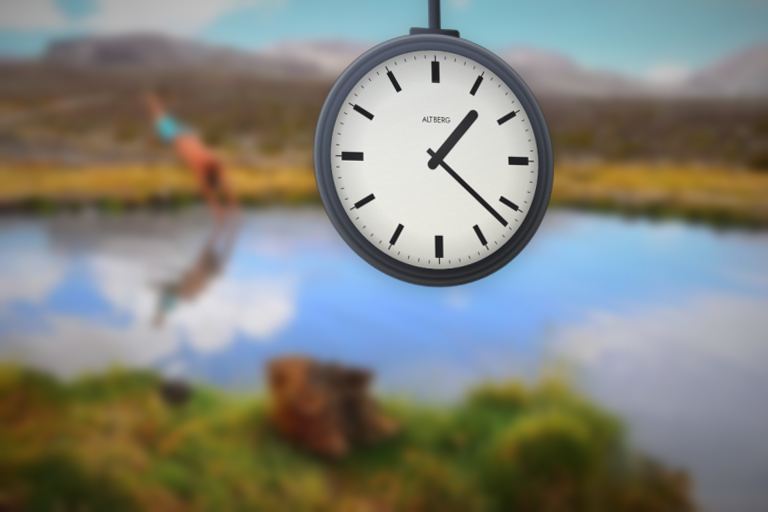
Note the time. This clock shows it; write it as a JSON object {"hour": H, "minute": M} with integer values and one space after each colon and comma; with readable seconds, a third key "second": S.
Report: {"hour": 1, "minute": 22}
